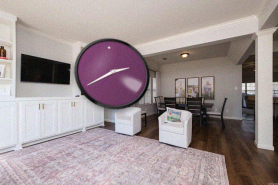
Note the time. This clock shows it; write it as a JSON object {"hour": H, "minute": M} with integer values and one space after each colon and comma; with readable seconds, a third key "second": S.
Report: {"hour": 2, "minute": 41}
